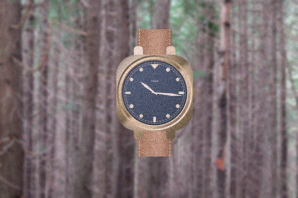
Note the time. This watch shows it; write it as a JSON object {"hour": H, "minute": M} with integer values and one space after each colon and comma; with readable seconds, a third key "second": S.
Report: {"hour": 10, "minute": 16}
